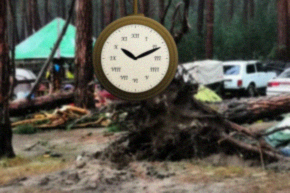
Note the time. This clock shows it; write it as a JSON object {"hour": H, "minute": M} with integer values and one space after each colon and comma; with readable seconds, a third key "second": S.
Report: {"hour": 10, "minute": 11}
